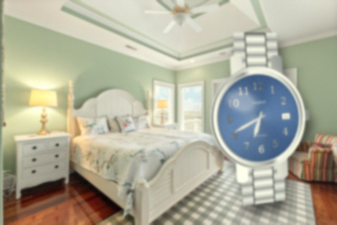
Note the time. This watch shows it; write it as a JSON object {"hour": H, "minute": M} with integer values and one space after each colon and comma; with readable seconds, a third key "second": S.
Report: {"hour": 6, "minute": 41}
